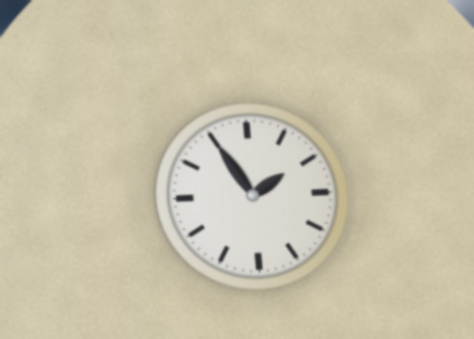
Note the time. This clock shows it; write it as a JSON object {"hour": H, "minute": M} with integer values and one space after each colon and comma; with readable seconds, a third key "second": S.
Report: {"hour": 1, "minute": 55}
